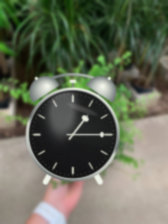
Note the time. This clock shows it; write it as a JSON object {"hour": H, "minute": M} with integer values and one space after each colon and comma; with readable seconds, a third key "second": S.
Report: {"hour": 1, "minute": 15}
